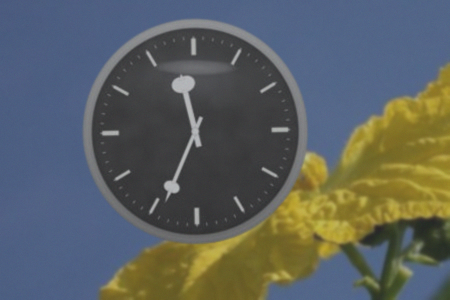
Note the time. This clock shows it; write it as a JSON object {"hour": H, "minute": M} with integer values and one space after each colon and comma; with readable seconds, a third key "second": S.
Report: {"hour": 11, "minute": 34}
